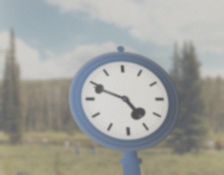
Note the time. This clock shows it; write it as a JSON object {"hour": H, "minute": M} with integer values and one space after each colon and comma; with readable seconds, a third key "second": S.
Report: {"hour": 4, "minute": 49}
